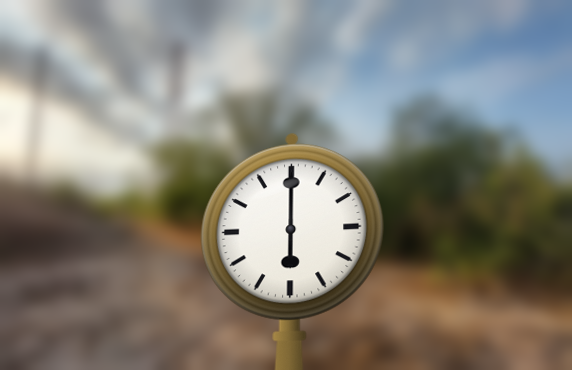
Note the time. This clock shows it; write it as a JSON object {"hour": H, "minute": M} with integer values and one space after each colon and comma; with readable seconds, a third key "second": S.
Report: {"hour": 6, "minute": 0}
